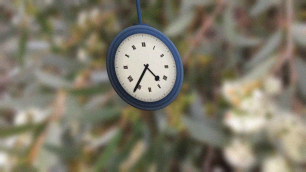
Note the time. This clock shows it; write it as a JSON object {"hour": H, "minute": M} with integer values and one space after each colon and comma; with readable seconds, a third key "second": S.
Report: {"hour": 4, "minute": 36}
